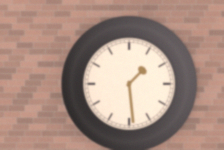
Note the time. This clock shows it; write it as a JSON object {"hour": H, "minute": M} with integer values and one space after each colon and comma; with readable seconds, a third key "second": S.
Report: {"hour": 1, "minute": 29}
